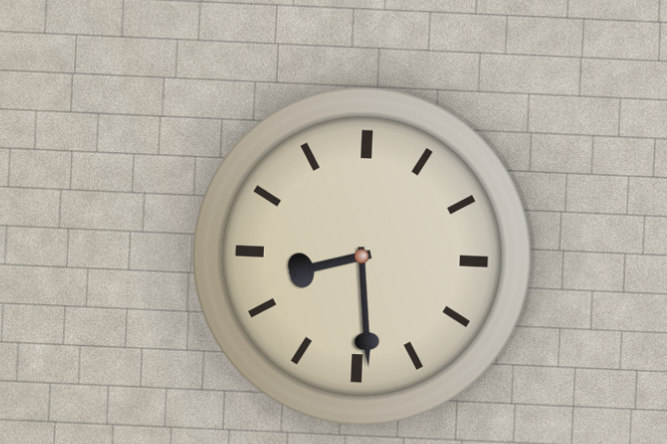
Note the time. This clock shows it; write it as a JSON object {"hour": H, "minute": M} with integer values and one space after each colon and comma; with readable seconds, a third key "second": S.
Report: {"hour": 8, "minute": 29}
